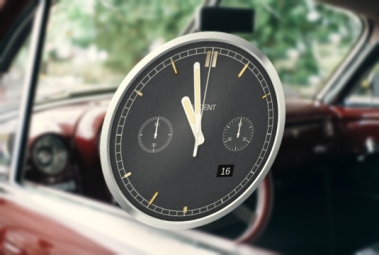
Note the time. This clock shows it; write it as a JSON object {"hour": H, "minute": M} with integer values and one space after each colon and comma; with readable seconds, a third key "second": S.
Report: {"hour": 10, "minute": 58}
